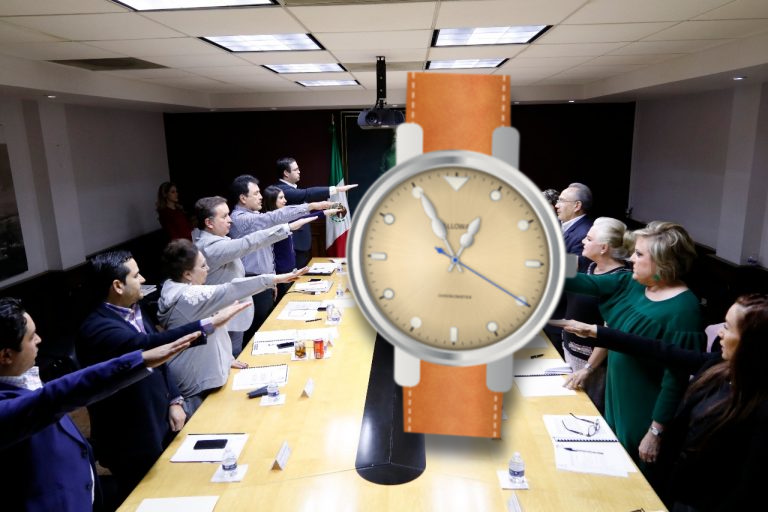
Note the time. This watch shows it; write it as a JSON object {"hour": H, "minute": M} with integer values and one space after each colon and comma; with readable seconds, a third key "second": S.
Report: {"hour": 12, "minute": 55, "second": 20}
